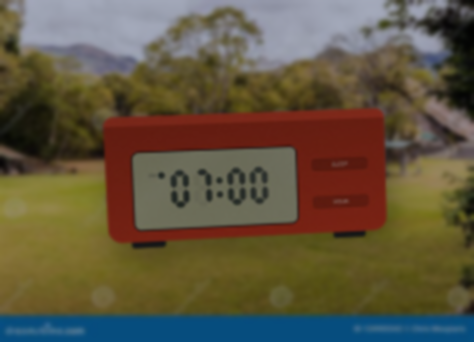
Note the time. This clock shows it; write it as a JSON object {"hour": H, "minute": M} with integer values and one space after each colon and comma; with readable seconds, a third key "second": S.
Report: {"hour": 7, "minute": 0}
